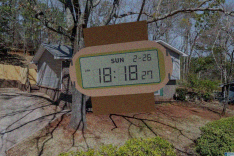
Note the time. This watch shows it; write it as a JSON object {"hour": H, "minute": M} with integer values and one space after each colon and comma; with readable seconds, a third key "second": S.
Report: {"hour": 18, "minute": 18, "second": 27}
